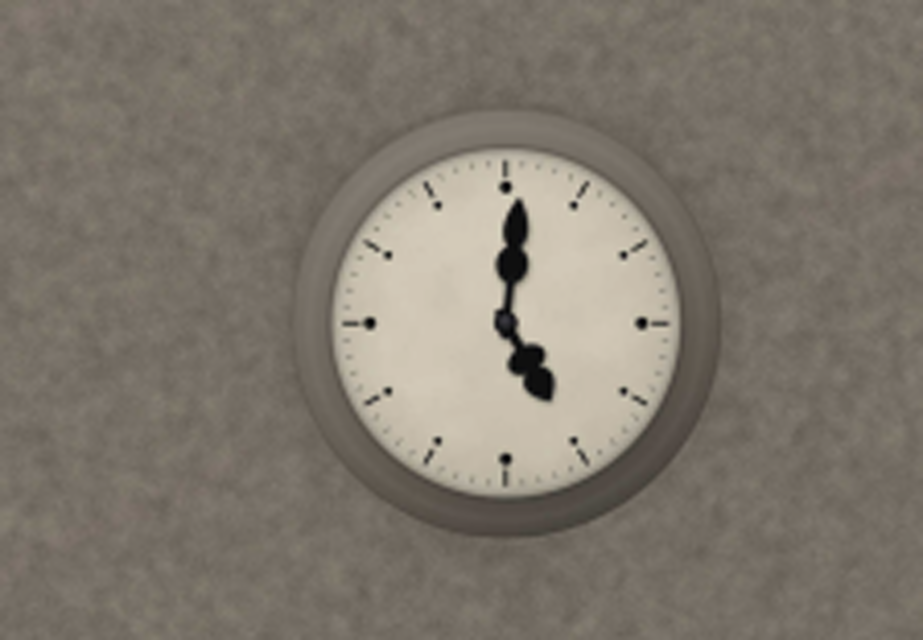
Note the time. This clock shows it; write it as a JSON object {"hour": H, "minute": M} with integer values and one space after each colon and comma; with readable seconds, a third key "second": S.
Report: {"hour": 5, "minute": 1}
